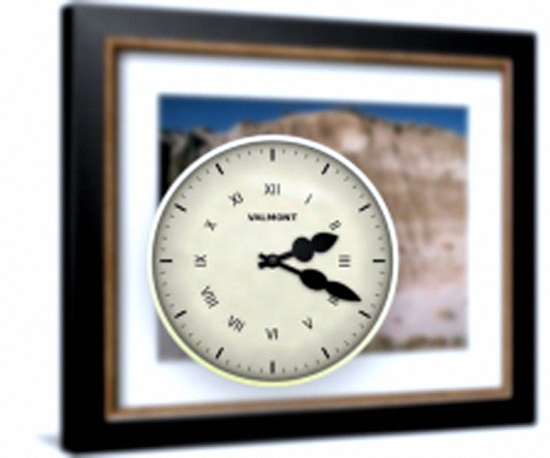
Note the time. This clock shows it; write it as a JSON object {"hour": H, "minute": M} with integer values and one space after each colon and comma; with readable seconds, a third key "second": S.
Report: {"hour": 2, "minute": 19}
